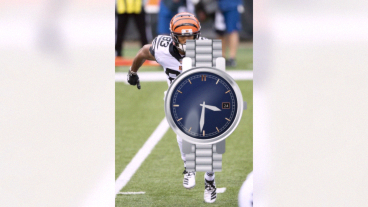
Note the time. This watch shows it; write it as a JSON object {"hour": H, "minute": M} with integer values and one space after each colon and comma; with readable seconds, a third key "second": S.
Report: {"hour": 3, "minute": 31}
